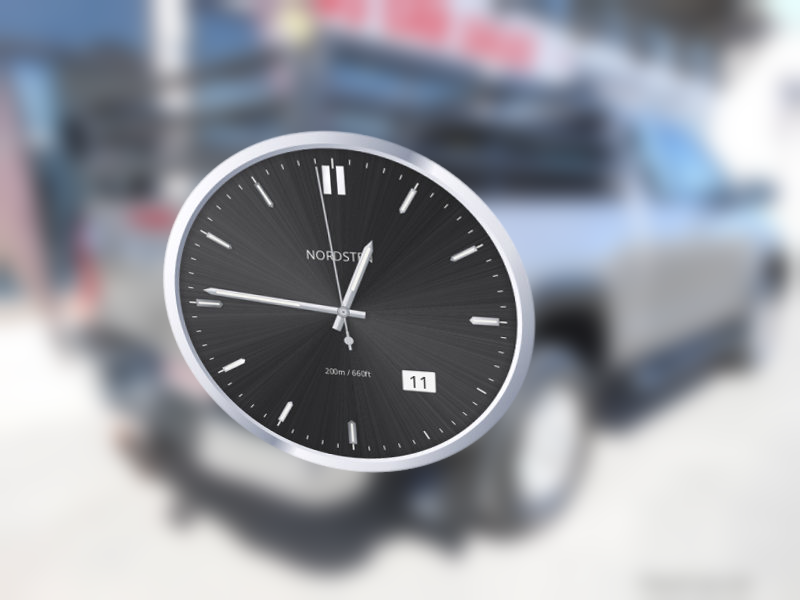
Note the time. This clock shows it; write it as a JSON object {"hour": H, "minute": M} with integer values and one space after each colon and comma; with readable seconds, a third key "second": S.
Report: {"hour": 12, "minute": 45, "second": 59}
